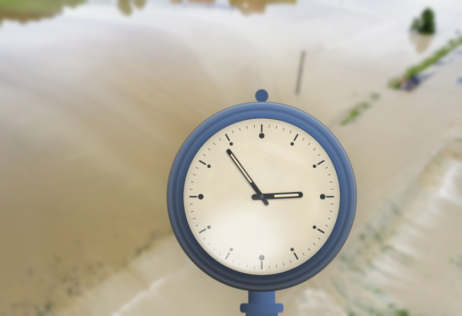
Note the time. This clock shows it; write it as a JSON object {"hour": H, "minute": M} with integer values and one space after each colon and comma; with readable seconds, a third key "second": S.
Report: {"hour": 2, "minute": 54}
